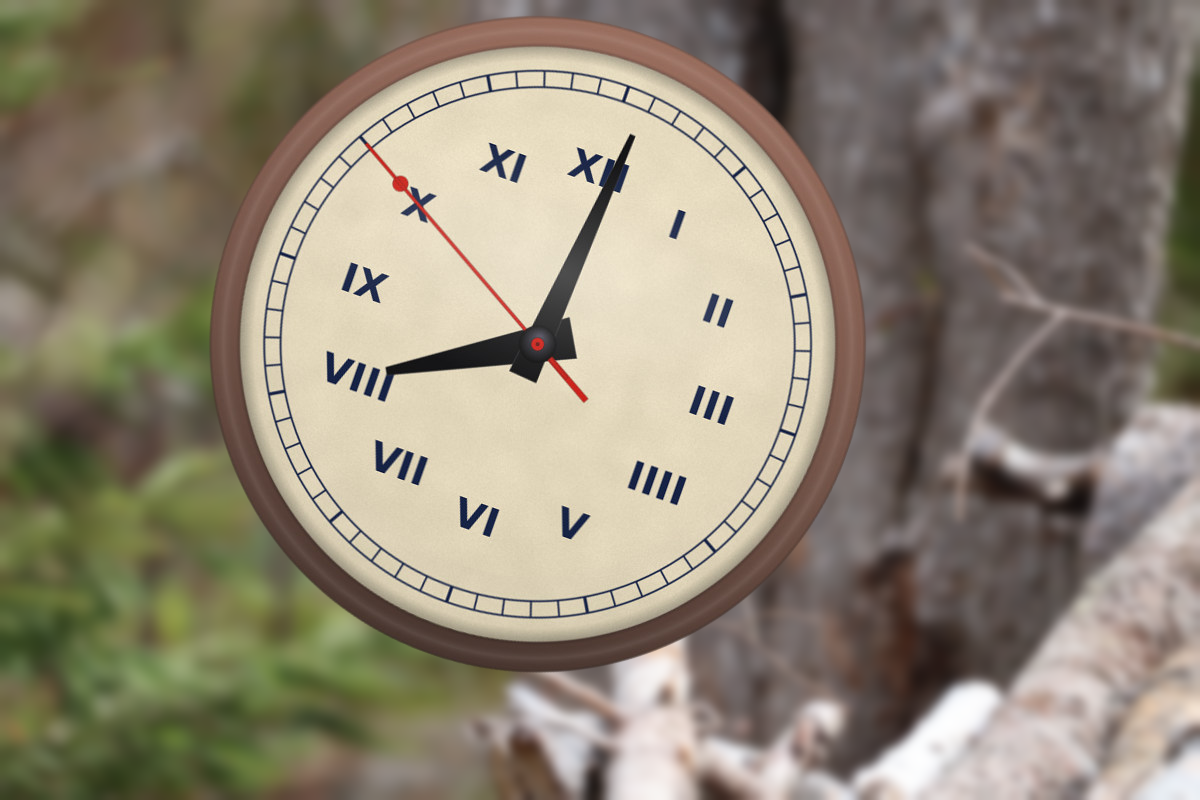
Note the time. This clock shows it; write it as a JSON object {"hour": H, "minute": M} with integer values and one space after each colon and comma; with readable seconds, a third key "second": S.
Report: {"hour": 8, "minute": 0, "second": 50}
